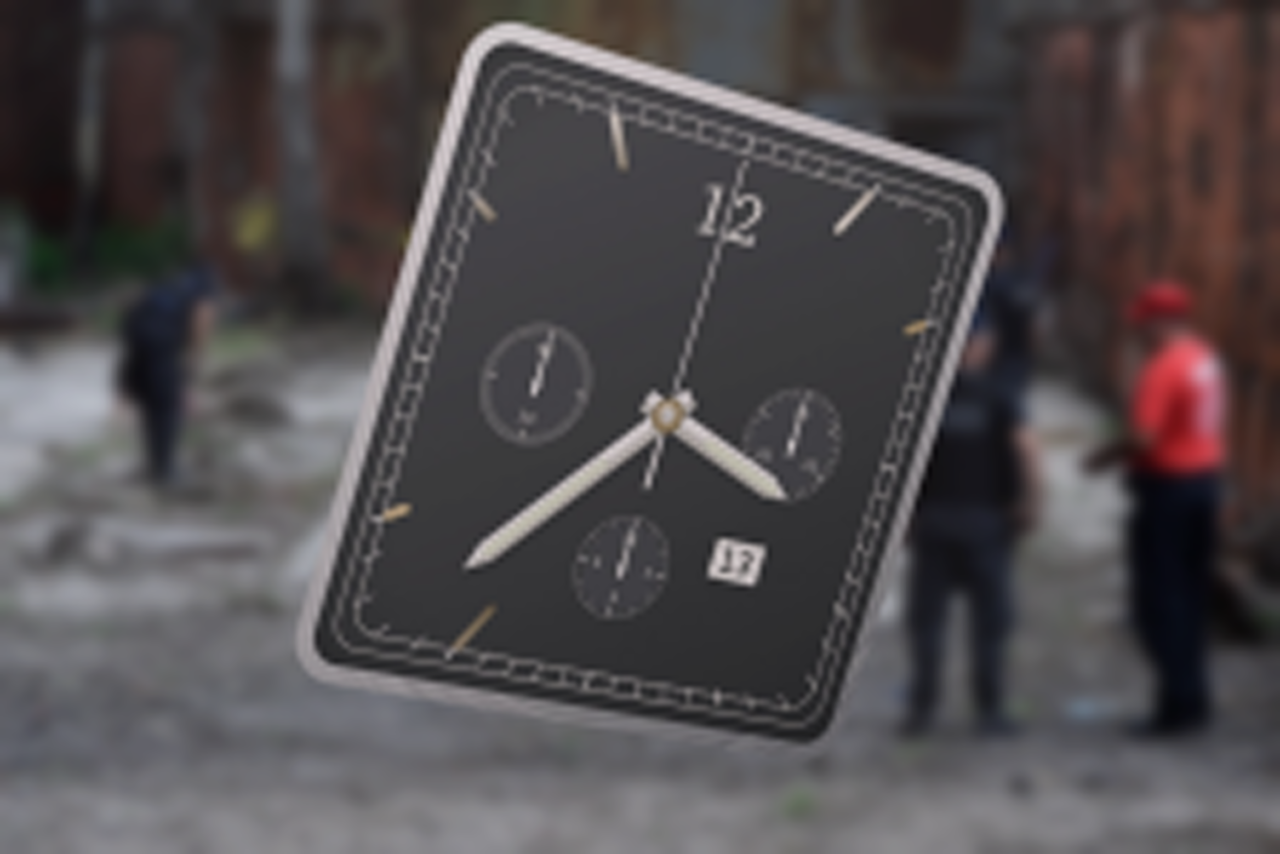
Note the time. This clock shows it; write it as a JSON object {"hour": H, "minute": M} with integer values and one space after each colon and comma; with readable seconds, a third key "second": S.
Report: {"hour": 3, "minute": 37}
